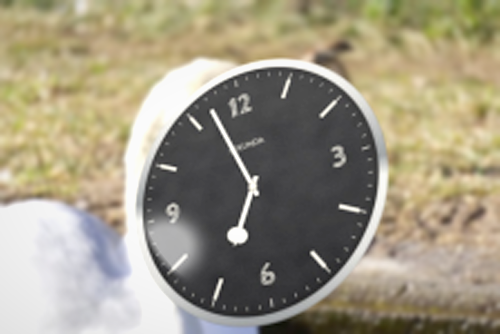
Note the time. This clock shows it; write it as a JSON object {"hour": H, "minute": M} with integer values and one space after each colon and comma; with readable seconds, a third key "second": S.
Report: {"hour": 6, "minute": 57}
